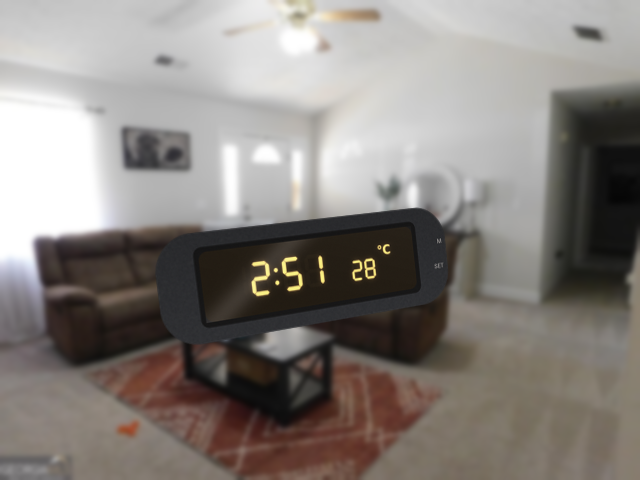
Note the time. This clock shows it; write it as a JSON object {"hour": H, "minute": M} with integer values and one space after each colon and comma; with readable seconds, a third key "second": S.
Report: {"hour": 2, "minute": 51}
